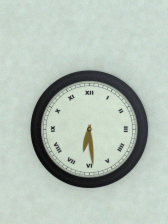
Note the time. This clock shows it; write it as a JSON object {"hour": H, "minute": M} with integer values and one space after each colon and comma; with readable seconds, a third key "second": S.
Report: {"hour": 6, "minute": 29}
